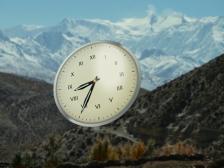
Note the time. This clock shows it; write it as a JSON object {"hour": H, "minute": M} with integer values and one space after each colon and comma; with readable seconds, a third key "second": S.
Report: {"hour": 8, "minute": 35}
